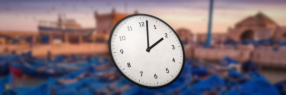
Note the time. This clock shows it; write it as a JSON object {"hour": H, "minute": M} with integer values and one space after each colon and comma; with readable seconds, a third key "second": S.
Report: {"hour": 2, "minute": 2}
